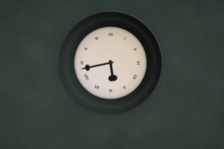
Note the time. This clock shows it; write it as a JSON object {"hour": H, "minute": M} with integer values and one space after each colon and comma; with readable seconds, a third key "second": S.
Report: {"hour": 5, "minute": 43}
